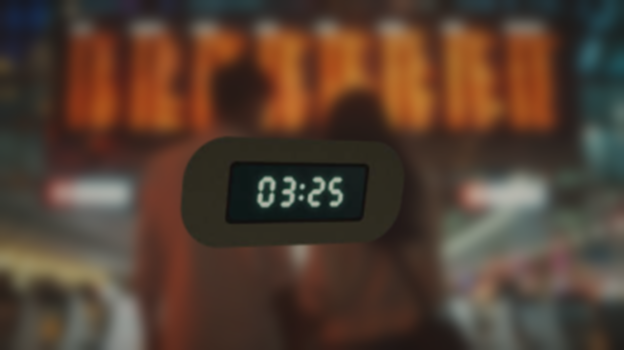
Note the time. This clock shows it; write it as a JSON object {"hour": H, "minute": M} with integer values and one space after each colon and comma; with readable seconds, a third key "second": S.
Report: {"hour": 3, "minute": 25}
